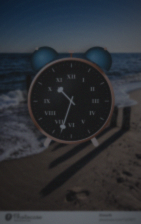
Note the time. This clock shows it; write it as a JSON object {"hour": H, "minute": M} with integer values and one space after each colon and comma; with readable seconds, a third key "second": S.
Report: {"hour": 10, "minute": 33}
